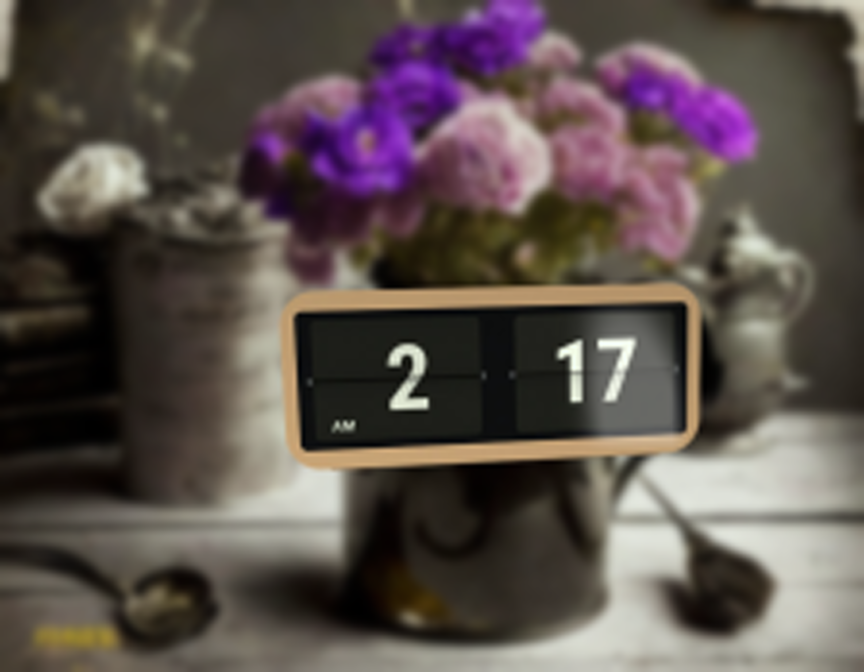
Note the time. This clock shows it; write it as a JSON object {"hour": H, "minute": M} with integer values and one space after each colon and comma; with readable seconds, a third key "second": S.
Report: {"hour": 2, "minute": 17}
